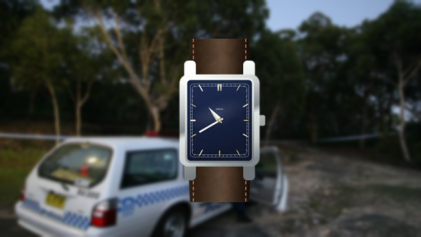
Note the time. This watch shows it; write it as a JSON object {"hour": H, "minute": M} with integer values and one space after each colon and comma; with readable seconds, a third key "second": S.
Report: {"hour": 10, "minute": 40}
